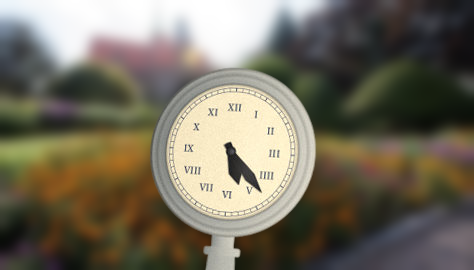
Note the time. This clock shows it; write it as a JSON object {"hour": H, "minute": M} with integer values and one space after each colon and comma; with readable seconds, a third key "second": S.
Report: {"hour": 5, "minute": 23}
